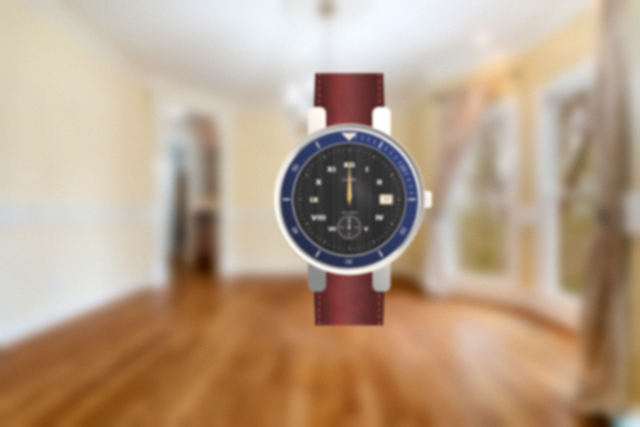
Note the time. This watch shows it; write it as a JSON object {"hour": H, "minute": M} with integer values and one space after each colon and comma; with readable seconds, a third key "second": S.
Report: {"hour": 12, "minute": 0}
